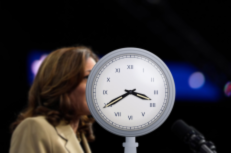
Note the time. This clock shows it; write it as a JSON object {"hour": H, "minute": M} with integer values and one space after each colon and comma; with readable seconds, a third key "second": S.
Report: {"hour": 3, "minute": 40}
